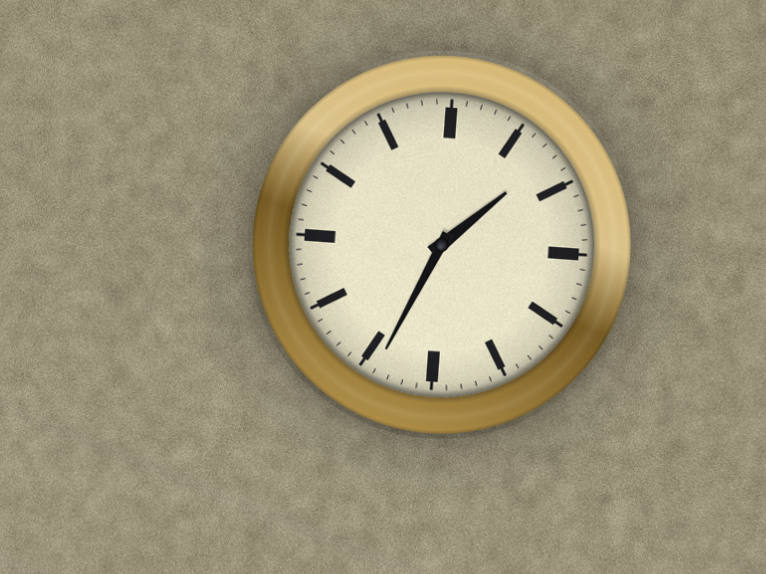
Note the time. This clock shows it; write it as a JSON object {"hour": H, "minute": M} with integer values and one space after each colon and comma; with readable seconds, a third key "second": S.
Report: {"hour": 1, "minute": 34}
